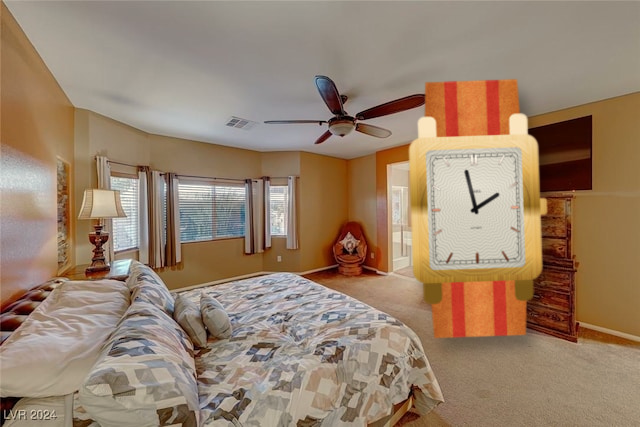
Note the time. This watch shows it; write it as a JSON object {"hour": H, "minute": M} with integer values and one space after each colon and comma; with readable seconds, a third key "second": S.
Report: {"hour": 1, "minute": 58}
